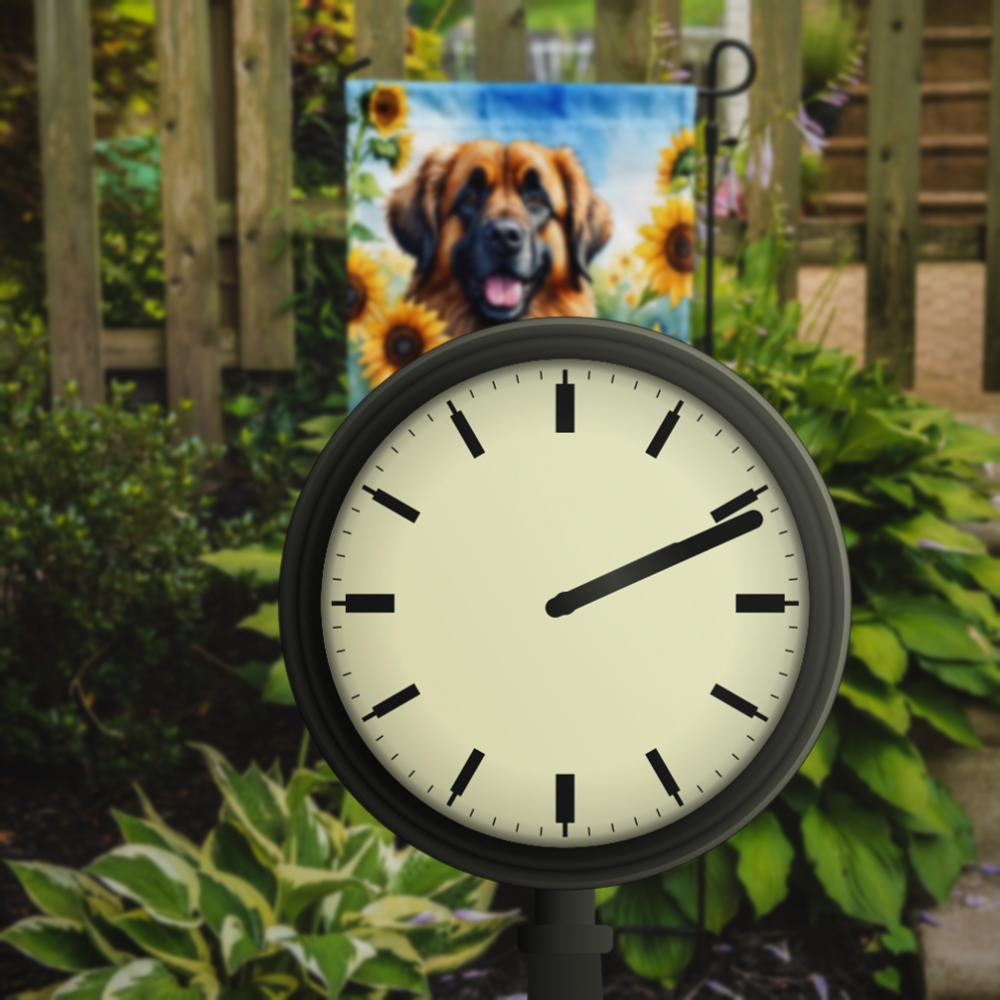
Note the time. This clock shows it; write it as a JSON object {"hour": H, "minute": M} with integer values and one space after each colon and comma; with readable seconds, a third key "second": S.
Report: {"hour": 2, "minute": 11}
